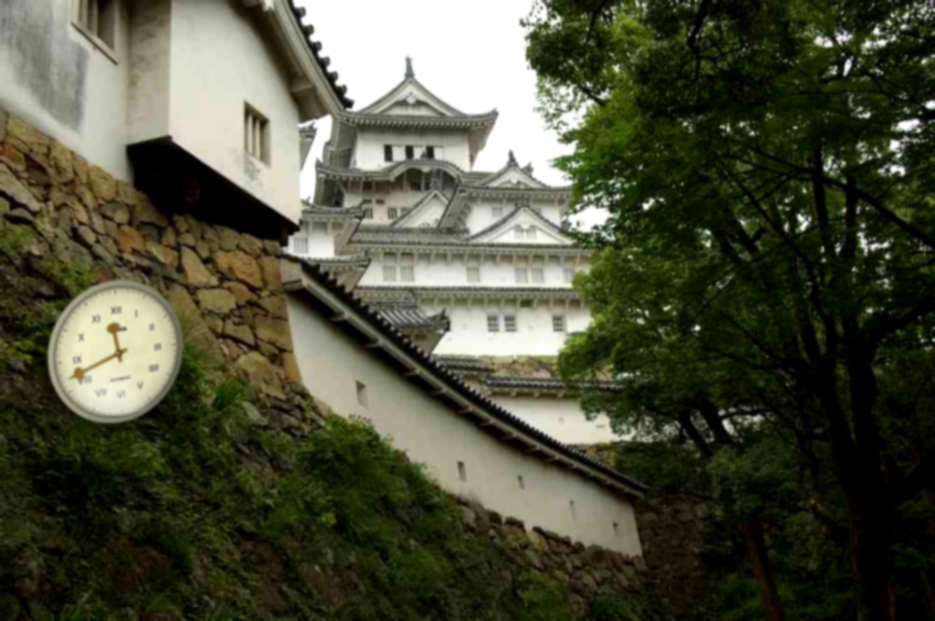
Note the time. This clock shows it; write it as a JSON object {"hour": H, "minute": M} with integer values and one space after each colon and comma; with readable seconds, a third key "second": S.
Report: {"hour": 11, "minute": 42}
